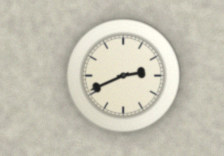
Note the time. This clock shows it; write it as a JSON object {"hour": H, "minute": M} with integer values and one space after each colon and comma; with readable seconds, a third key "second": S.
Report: {"hour": 2, "minute": 41}
